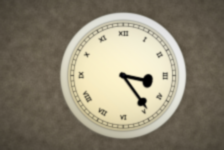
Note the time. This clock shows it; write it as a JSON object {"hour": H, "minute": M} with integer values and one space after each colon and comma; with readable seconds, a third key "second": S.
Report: {"hour": 3, "minute": 24}
